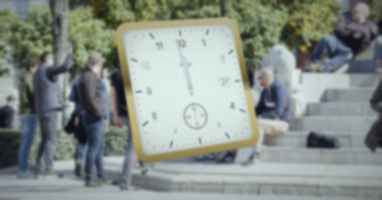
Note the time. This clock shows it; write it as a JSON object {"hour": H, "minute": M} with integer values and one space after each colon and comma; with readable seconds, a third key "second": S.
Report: {"hour": 11, "minute": 59}
